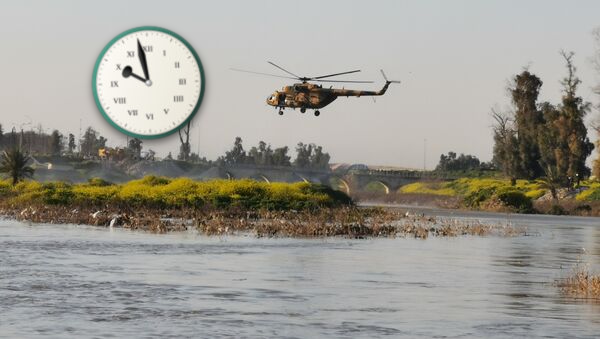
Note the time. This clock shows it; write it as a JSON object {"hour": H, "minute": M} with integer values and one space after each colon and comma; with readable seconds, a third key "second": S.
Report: {"hour": 9, "minute": 58}
